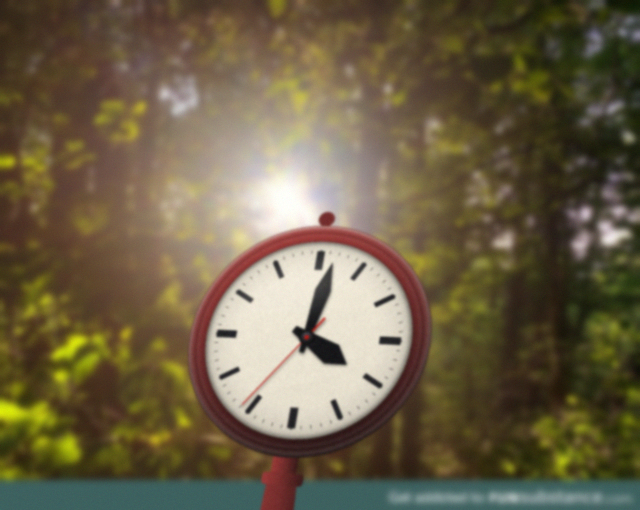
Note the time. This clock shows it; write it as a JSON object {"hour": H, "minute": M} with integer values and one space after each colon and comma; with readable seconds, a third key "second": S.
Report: {"hour": 4, "minute": 1, "second": 36}
